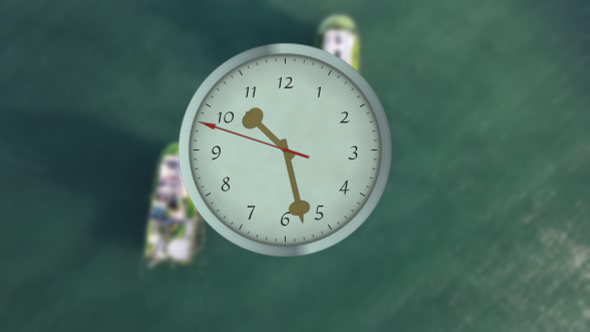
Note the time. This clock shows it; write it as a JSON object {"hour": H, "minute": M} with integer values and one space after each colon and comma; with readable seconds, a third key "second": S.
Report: {"hour": 10, "minute": 27, "second": 48}
